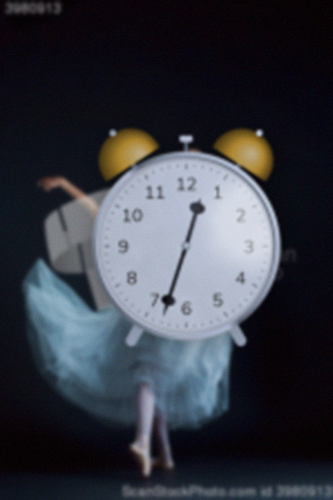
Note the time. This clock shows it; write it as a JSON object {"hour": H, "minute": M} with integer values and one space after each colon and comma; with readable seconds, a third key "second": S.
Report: {"hour": 12, "minute": 33}
